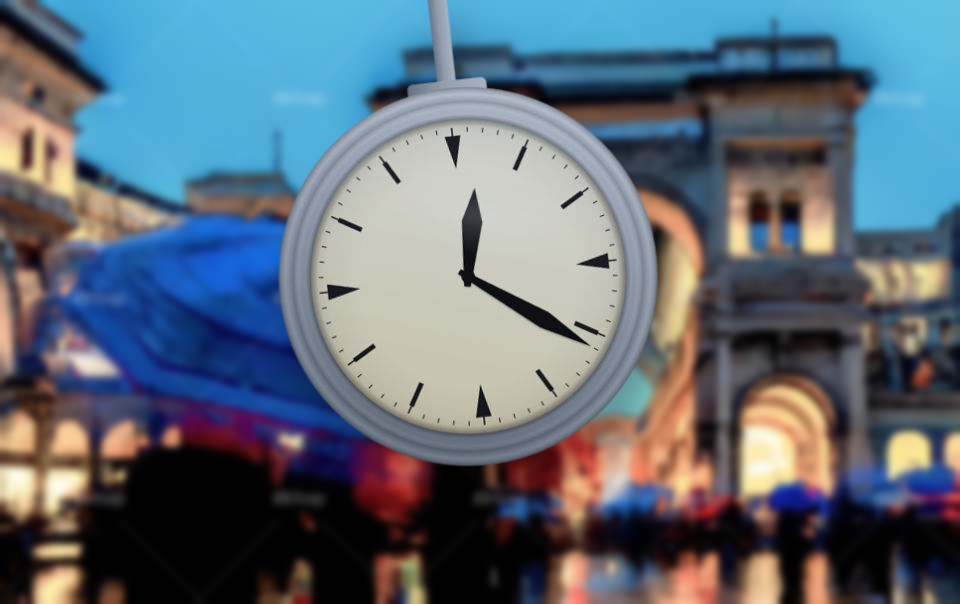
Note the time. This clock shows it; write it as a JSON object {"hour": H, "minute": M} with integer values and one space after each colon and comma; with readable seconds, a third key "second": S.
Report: {"hour": 12, "minute": 21}
